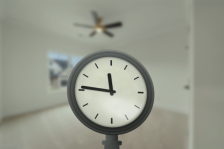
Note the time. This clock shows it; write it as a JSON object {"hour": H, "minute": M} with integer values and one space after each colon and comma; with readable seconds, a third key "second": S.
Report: {"hour": 11, "minute": 46}
